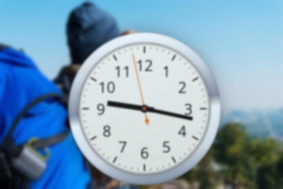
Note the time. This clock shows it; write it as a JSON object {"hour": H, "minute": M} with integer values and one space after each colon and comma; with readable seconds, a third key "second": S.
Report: {"hour": 9, "minute": 16, "second": 58}
